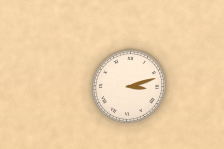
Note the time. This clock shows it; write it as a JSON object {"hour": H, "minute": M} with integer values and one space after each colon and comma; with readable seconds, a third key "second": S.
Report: {"hour": 3, "minute": 12}
